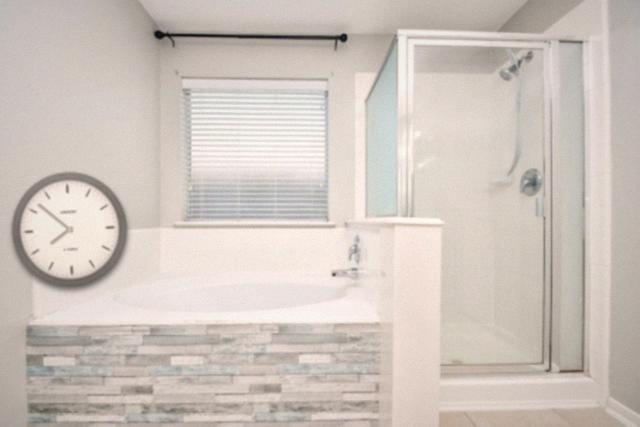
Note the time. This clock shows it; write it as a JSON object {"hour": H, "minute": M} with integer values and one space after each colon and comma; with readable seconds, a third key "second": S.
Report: {"hour": 7, "minute": 52}
